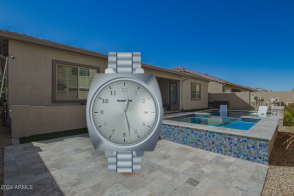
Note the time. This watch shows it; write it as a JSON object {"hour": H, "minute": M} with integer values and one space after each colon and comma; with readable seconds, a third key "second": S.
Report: {"hour": 12, "minute": 28}
